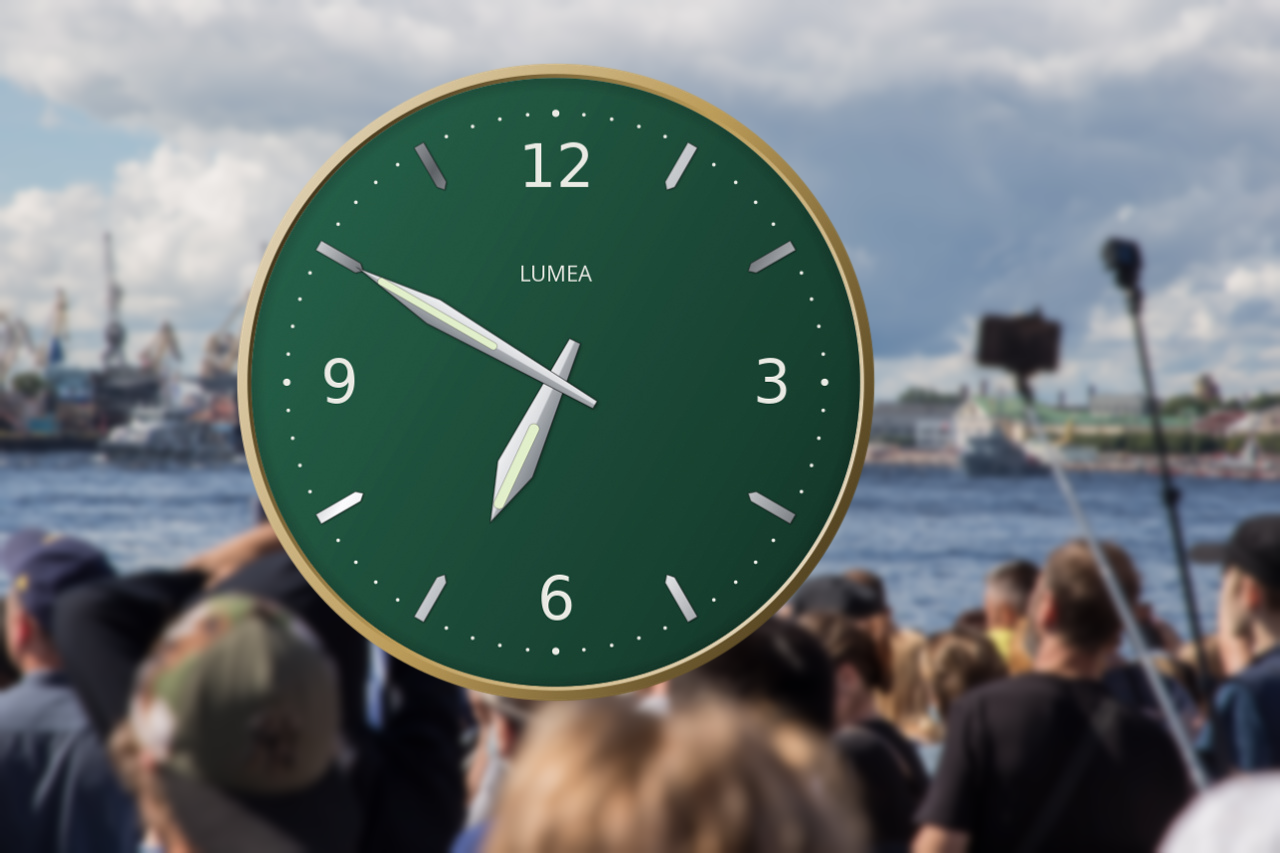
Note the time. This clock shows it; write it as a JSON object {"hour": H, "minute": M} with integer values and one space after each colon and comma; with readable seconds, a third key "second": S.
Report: {"hour": 6, "minute": 50}
